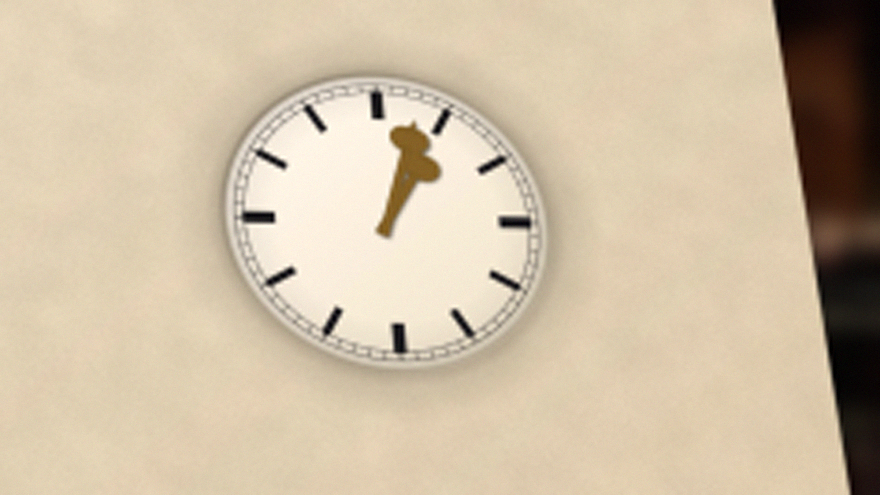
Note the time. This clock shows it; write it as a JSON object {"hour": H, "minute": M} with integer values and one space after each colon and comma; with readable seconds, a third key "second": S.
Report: {"hour": 1, "minute": 3}
